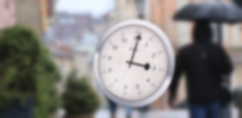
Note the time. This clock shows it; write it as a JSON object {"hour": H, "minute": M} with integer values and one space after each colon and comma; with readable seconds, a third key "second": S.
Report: {"hour": 3, "minute": 1}
